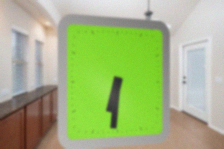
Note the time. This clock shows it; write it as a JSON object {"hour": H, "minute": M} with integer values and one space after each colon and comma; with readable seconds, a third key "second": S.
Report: {"hour": 6, "minute": 31}
